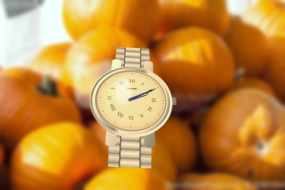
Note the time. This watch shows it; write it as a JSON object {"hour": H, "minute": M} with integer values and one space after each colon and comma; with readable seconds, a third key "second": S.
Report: {"hour": 2, "minute": 10}
